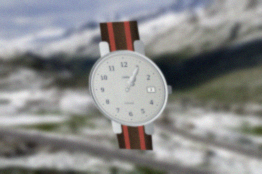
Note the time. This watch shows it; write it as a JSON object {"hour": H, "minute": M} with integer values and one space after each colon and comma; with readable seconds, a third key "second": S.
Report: {"hour": 1, "minute": 5}
